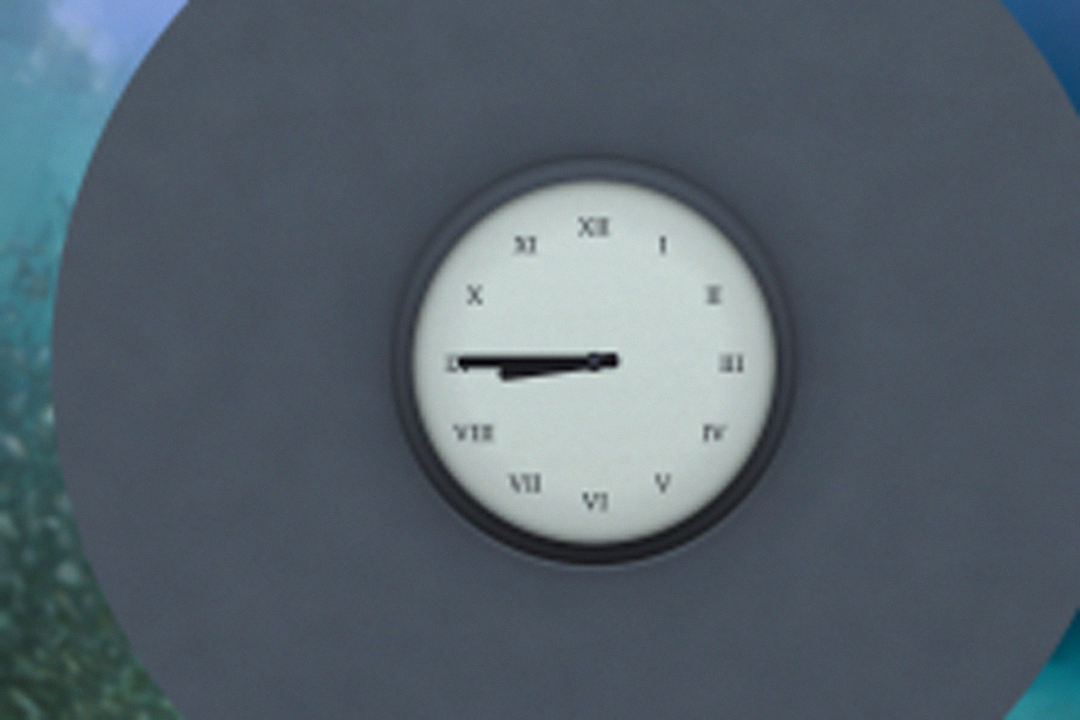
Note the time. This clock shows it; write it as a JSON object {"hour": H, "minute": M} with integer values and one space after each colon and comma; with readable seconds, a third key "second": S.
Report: {"hour": 8, "minute": 45}
